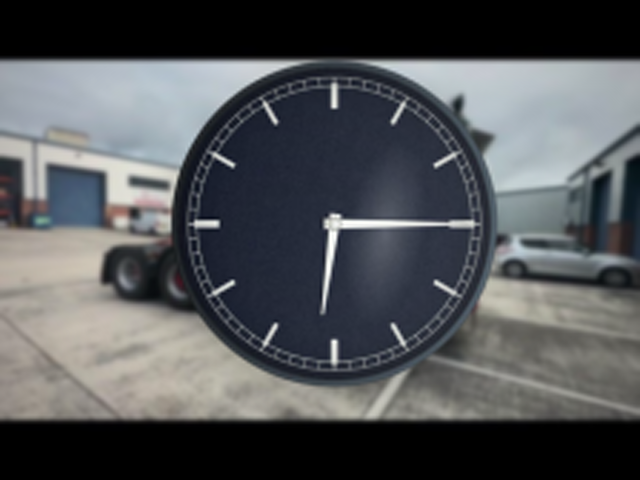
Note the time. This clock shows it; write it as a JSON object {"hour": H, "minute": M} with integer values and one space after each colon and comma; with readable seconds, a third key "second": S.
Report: {"hour": 6, "minute": 15}
